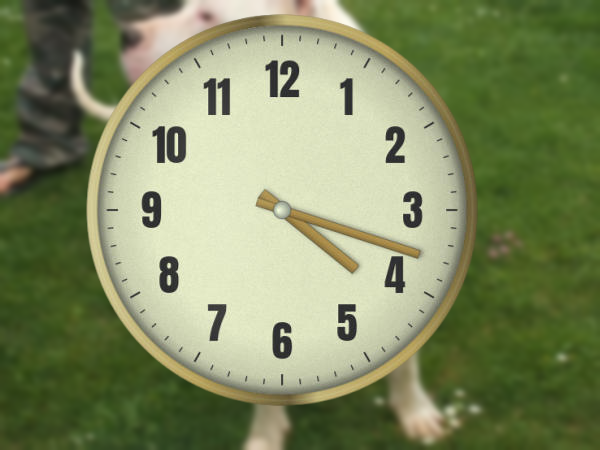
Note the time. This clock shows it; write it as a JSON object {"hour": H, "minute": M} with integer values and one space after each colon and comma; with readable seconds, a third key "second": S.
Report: {"hour": 4, "minute": 18}
